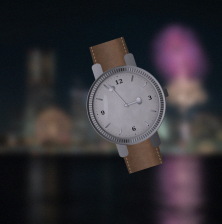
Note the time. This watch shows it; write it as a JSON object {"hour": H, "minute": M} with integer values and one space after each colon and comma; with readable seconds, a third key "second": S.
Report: {"hour": 2, "minute": 56}
